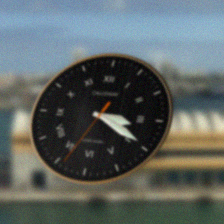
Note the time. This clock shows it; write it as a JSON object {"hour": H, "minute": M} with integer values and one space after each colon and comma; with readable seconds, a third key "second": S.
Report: {"hour": 3, "minute": 19, "second": 34}
